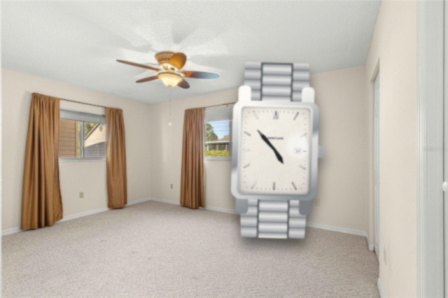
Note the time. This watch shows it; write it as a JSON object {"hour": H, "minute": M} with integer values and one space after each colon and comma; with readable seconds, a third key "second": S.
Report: {"hour": 4, "minute": 53}
